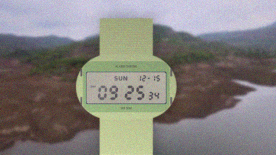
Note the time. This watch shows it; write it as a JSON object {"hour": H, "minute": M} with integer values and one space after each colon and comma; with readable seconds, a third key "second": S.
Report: {"hour": 9, "minute": 25, "second": 34}
